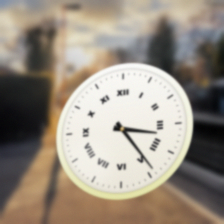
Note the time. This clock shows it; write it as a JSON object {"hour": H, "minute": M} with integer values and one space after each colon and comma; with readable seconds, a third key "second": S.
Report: {"hour": 3, "minute": 24}
